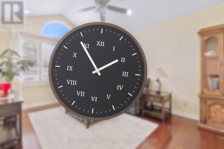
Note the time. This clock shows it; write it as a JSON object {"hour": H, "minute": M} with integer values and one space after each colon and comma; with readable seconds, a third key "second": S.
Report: {"hour": 1, "minute": 54}
